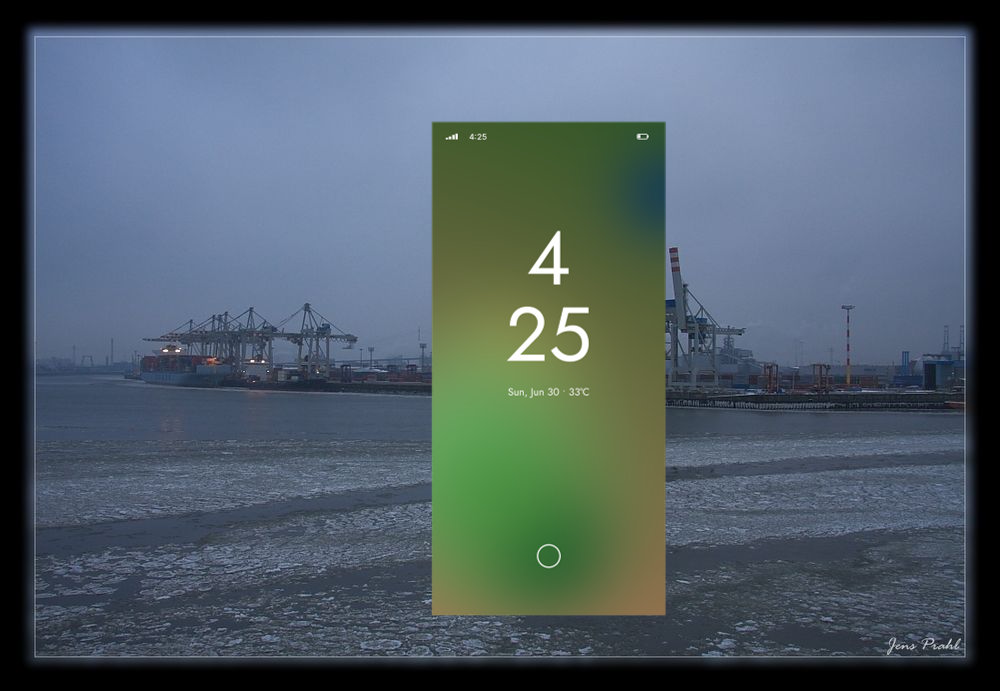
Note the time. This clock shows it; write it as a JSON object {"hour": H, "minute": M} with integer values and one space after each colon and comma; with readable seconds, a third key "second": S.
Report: {"hour": 4, "minute": 25}
